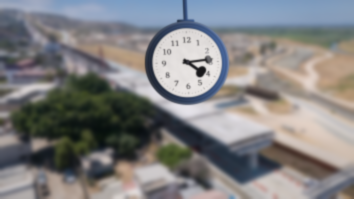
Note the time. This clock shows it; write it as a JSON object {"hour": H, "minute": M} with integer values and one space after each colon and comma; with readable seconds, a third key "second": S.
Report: {"hour": 4, "minute": 14}
